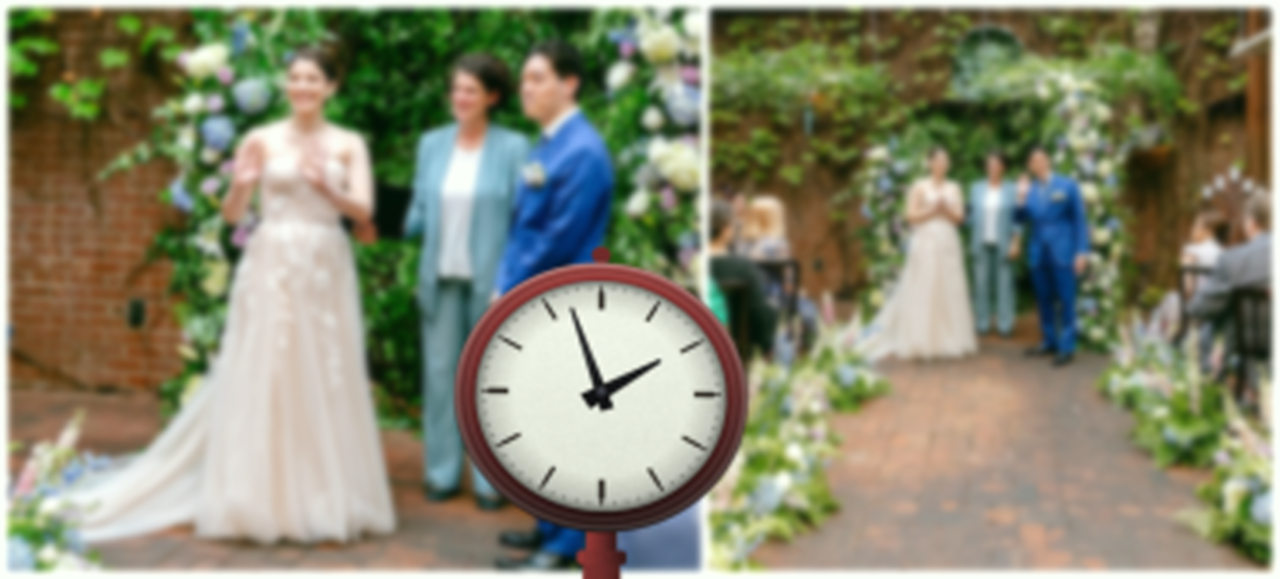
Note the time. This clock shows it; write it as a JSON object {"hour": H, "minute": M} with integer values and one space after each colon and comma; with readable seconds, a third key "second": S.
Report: {"hour": 1, "minute": 57}
